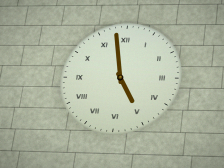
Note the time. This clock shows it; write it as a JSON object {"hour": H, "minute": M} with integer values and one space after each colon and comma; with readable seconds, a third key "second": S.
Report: {"hour": 4, "minute": 58}
